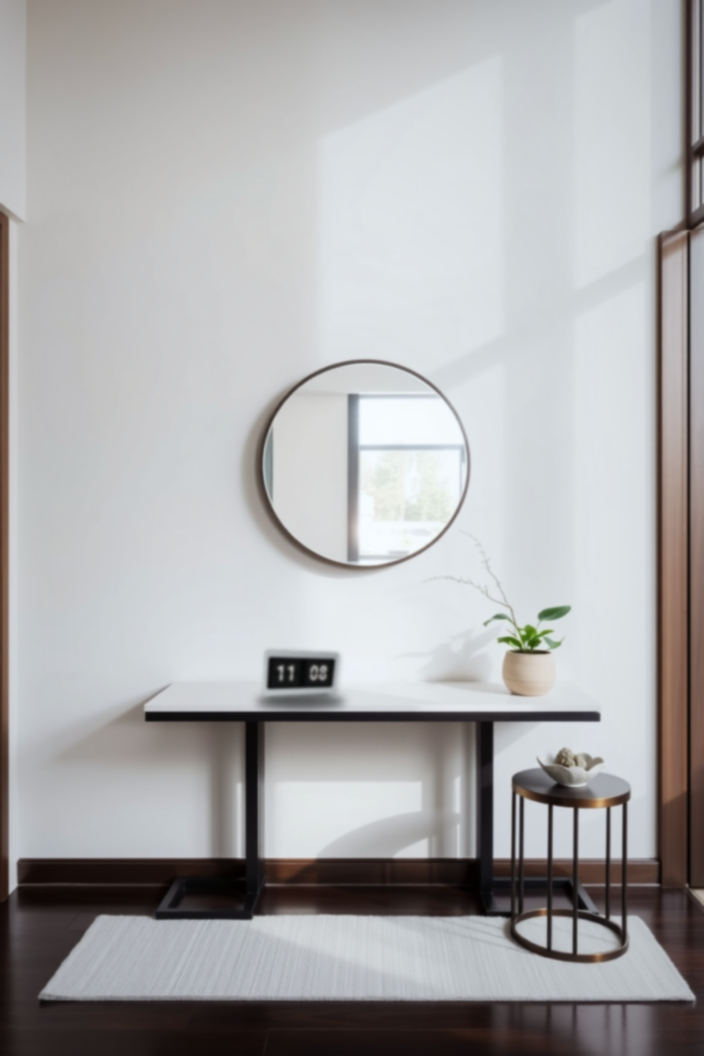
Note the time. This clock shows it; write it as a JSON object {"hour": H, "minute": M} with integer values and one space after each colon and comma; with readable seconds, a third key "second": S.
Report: {"hour": 11, "minute": 8}
